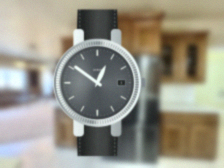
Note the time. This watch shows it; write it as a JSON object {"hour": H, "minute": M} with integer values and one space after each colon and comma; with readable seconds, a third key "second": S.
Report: {"hour": 12, "minute": 51}
